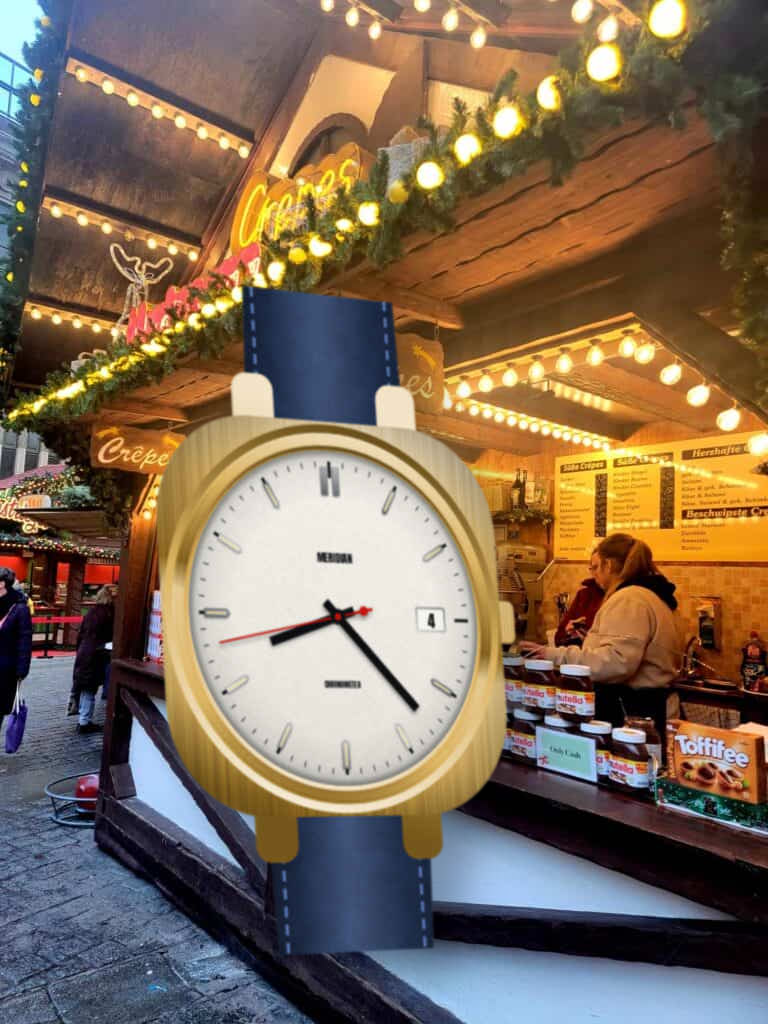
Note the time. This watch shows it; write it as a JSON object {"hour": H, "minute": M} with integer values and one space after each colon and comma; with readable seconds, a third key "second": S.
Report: {"hour": 8, "minute": 22, "second": 43}
